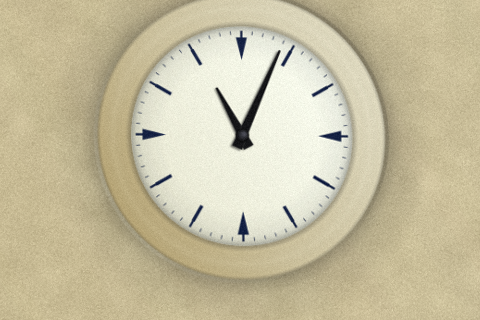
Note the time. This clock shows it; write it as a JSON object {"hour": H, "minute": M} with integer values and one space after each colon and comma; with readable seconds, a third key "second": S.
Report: {"hour": 11, "minute": 4}
